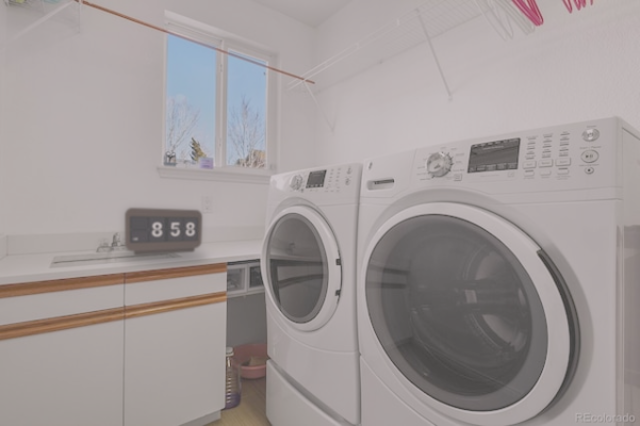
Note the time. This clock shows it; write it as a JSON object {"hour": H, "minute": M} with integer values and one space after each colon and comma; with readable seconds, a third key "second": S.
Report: {"hour": 8, "minute": 58}
